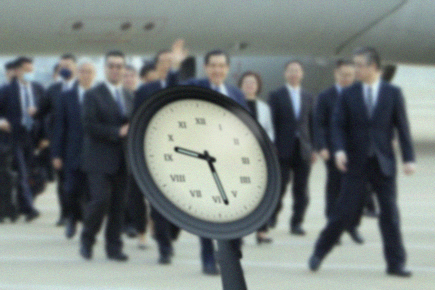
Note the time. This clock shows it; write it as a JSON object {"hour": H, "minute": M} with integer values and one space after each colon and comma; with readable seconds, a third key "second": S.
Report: {"hour": 9, "minute": 28}
